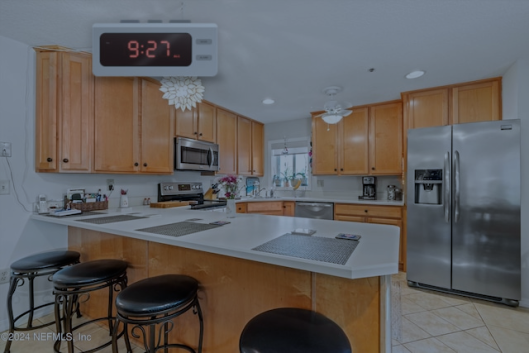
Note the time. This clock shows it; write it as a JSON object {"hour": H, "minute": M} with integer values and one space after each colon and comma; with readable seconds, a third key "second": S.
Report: {"hour": 9, "minute": 27}
